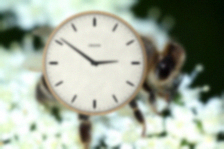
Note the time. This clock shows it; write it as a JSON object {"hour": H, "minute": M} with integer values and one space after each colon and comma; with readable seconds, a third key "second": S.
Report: {"hour": 2, "minute": 51}
